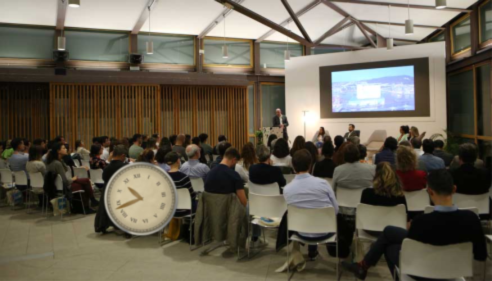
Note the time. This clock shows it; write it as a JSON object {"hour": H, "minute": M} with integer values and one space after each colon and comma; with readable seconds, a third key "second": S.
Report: {"hour": 10, "minute": 43}
